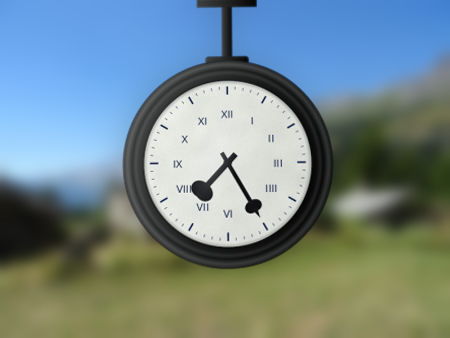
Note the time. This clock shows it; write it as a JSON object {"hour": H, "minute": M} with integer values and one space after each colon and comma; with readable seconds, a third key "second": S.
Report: {"hour": 7, "minute": 25}
